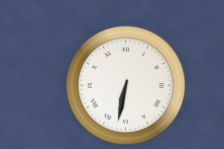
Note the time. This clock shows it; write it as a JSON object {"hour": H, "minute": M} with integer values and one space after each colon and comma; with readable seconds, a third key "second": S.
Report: {"hour": 6, "minute": 32}
